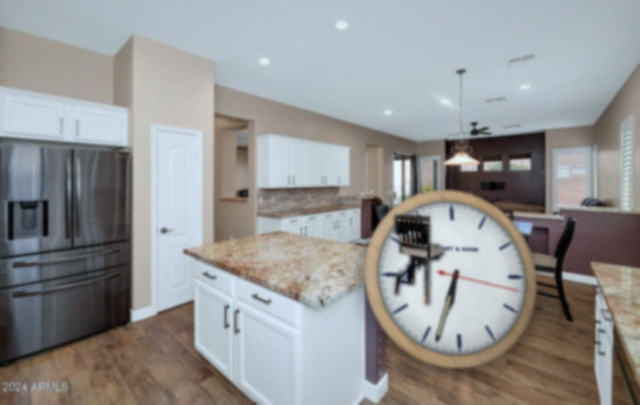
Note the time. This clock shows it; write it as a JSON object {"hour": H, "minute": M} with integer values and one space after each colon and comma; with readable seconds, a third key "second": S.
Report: {"hour": 6, "minute": 33, "second": 17}
